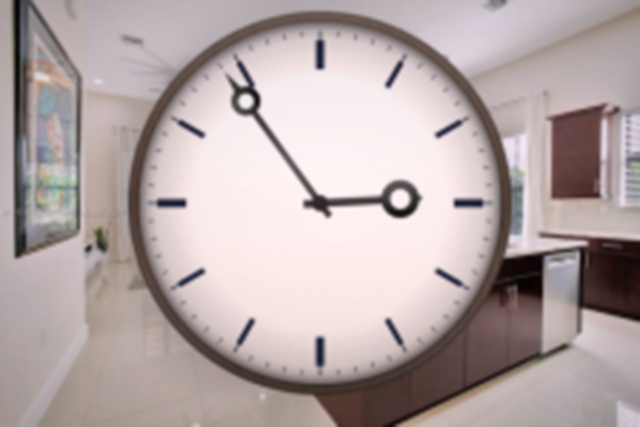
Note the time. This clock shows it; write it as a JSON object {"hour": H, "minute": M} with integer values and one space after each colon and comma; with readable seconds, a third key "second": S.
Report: {"hour": 2, "minute": 54}
